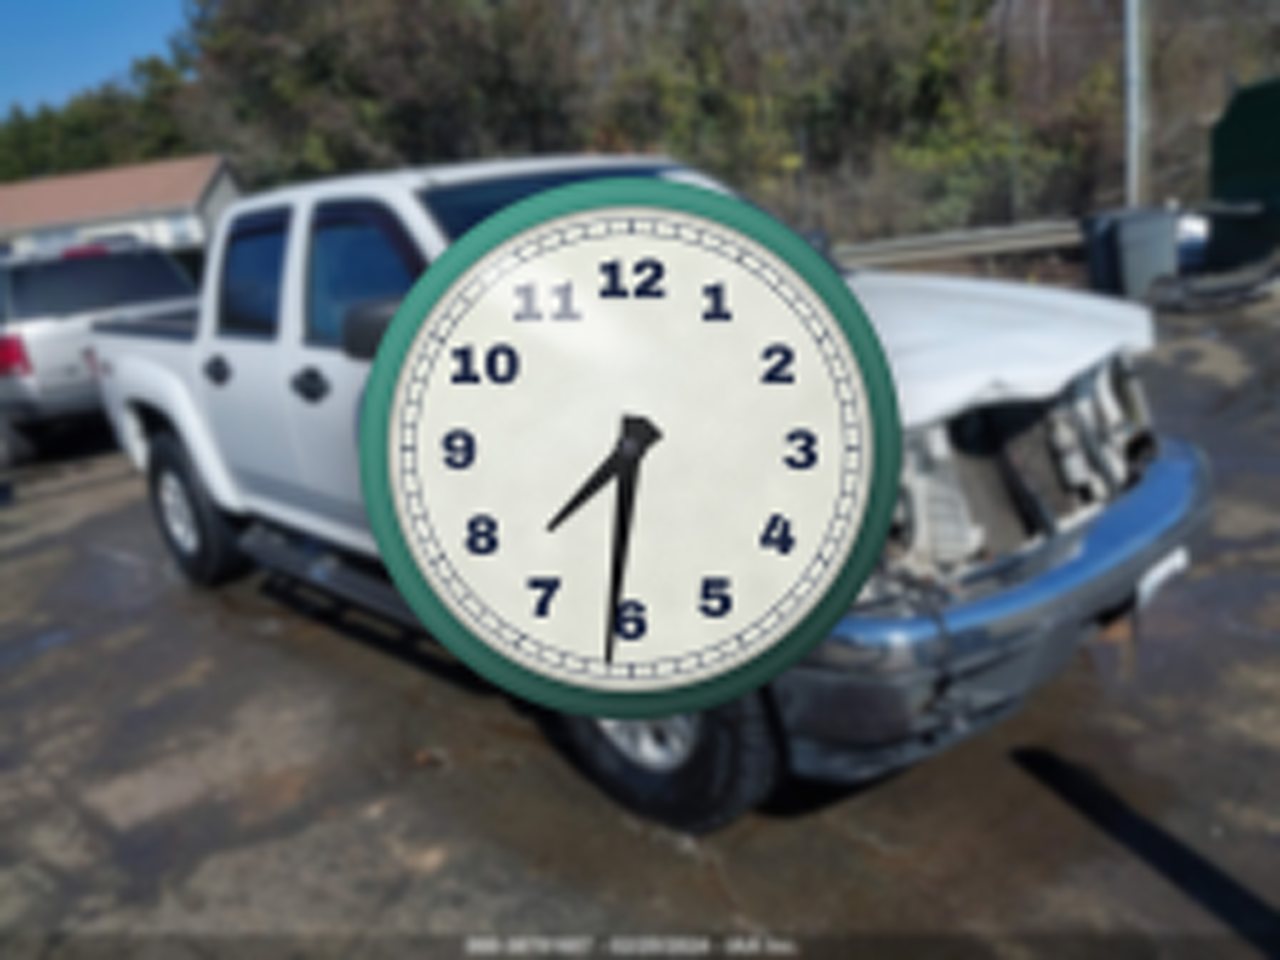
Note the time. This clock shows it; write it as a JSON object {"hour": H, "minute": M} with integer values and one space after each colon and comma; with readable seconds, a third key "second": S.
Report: {"hour": 7, "minute": 31}
